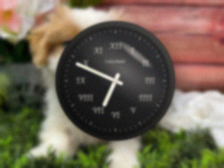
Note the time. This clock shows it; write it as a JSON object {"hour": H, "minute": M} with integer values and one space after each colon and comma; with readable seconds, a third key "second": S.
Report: {"hour": 6, "minute": 49}
